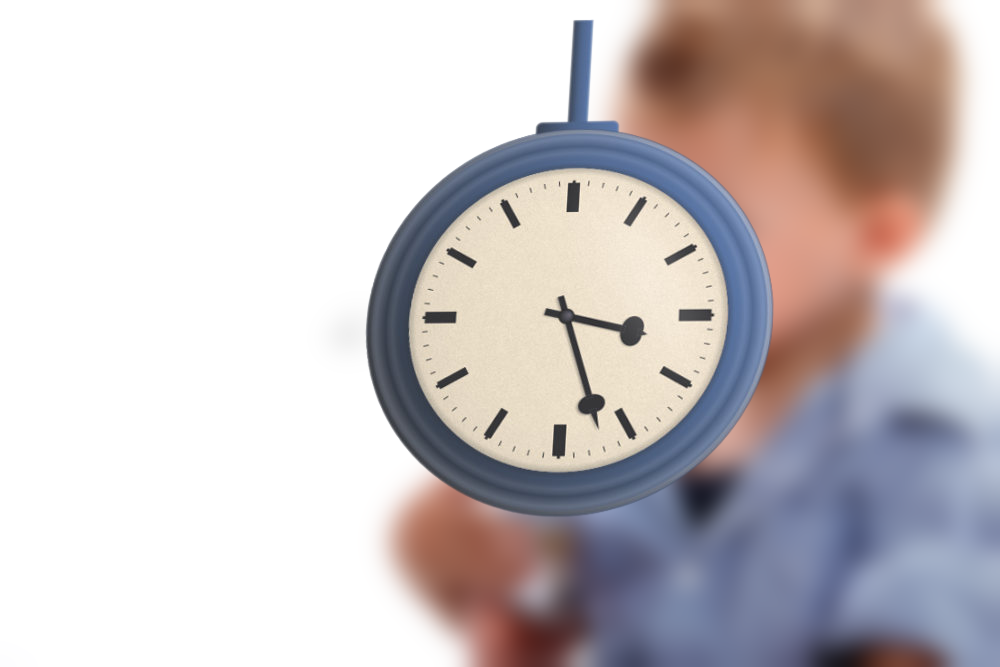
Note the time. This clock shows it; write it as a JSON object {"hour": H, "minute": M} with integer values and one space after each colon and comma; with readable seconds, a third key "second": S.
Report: {"hour": 3, "minute": 27}
